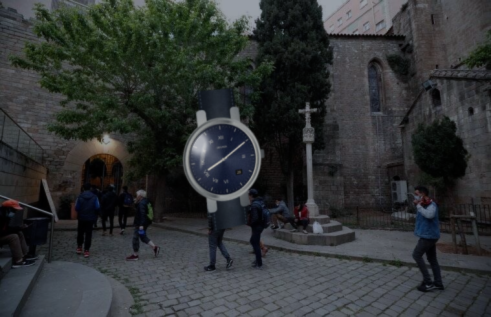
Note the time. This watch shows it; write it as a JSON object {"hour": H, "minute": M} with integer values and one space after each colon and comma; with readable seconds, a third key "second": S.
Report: {"hour": 8, "minute": 10}
